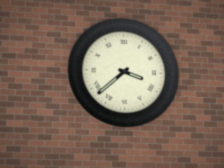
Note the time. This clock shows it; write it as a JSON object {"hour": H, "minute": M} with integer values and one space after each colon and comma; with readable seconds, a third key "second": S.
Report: {"hour": 3, "minute": 38}
